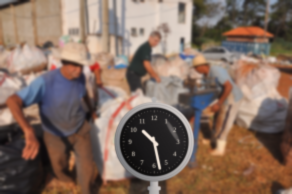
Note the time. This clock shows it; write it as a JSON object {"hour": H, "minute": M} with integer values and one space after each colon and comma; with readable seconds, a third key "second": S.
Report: {"hour": 10, "minute": 28}
